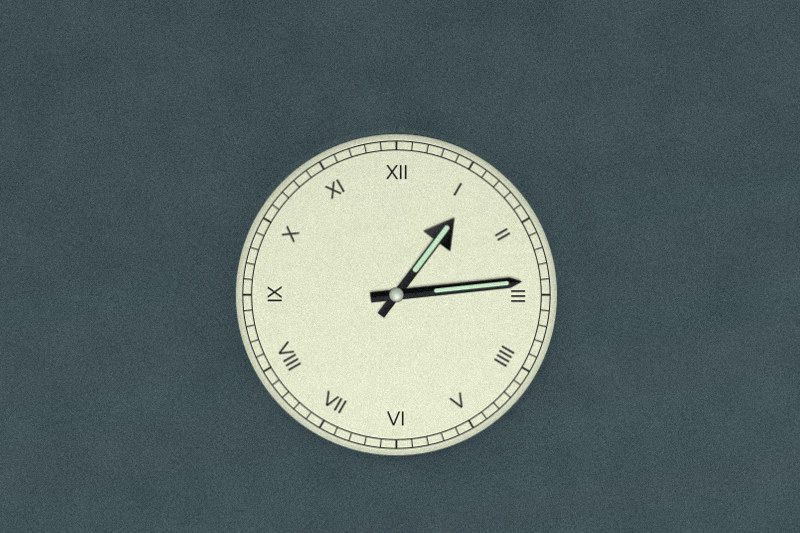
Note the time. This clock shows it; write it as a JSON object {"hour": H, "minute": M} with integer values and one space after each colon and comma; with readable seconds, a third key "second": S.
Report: {"hour": 1, "minute": 14}
